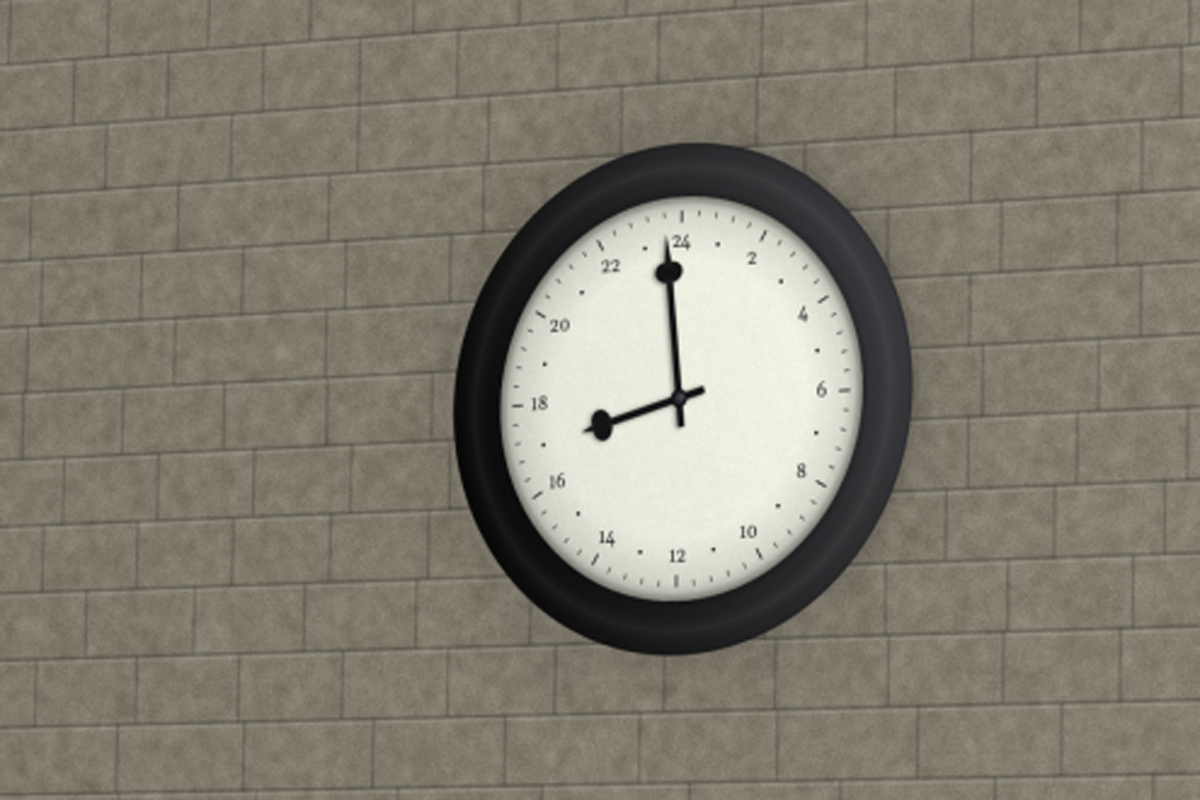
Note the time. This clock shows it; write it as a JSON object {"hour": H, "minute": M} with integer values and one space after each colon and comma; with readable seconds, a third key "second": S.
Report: {"hour": 16, "minute": 59}
